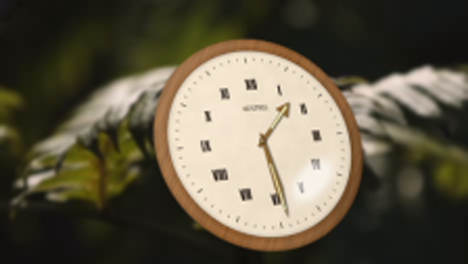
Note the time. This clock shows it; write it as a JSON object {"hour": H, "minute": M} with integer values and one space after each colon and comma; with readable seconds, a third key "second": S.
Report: {"hour": 1, "minute": 29}
